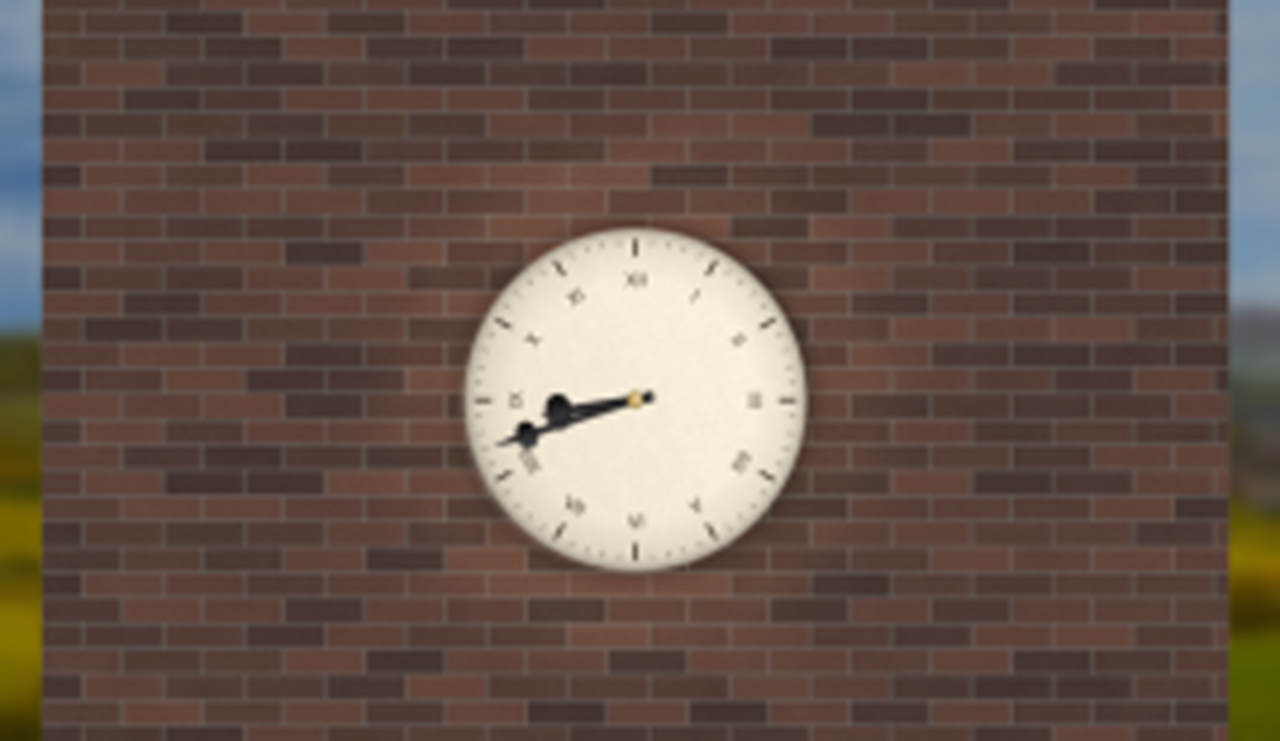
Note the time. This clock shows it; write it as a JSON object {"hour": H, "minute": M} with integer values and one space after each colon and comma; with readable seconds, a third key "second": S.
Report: {"hour": 8, "minute": 42}
